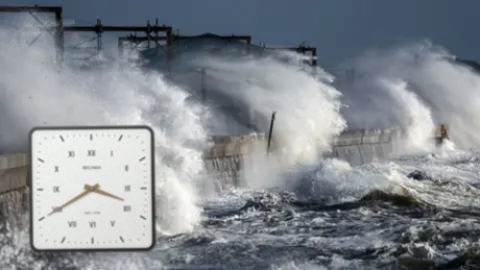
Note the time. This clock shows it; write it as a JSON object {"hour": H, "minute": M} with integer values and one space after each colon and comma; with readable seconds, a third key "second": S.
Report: {"hour": 3, "minute": 40}
